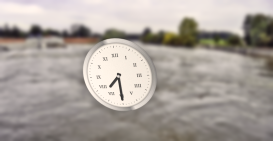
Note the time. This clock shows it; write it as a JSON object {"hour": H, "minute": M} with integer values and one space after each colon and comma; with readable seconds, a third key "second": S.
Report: {"hour": 7, "minute": 30}
